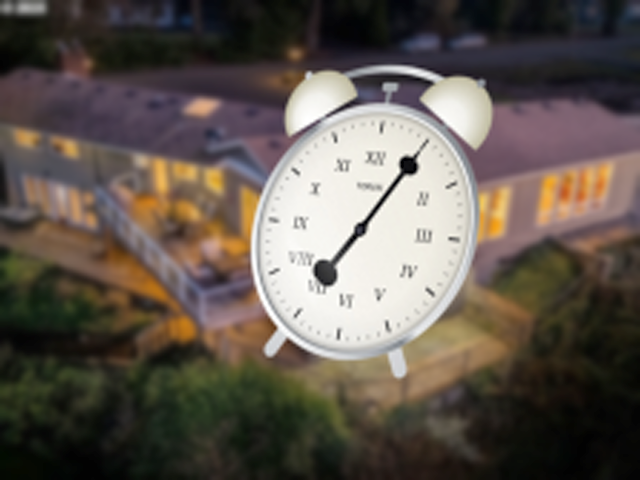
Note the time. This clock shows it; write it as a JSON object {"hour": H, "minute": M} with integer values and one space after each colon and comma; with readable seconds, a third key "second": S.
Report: {"hour": 7, "minute": 5}
